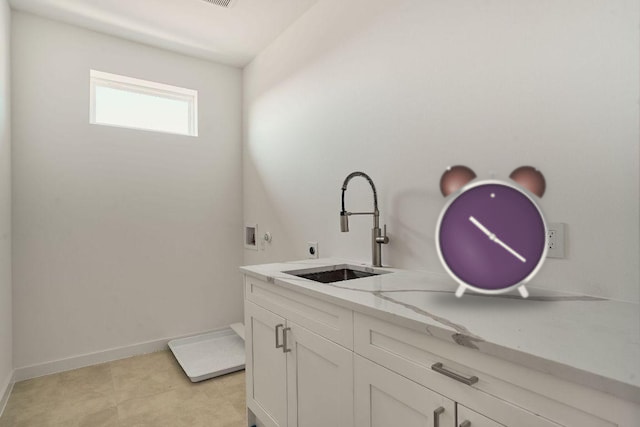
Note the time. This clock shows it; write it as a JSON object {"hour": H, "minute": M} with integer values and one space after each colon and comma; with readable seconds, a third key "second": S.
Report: {"hour": 10, "minute": 21}
